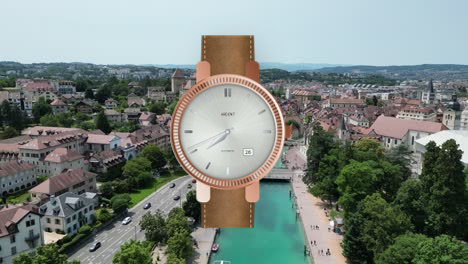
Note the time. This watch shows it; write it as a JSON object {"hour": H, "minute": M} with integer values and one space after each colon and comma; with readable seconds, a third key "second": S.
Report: {"hour": 7, "minute": 41}
